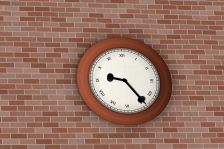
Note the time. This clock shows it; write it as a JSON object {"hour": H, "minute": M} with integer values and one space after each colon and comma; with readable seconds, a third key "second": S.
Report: {"hour": 9, "minute": 24}
